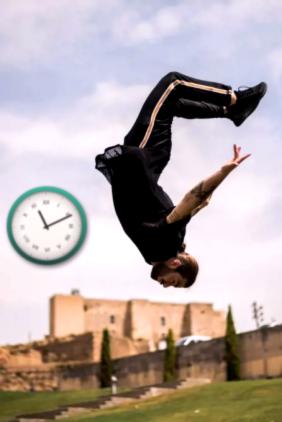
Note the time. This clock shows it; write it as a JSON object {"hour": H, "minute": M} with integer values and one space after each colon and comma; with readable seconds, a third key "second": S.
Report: {"hour": 11, "minute": 11}
